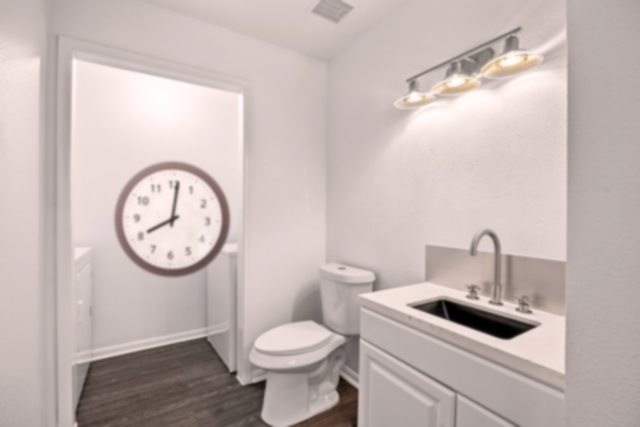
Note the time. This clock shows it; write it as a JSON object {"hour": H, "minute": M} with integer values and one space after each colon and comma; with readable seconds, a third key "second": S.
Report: {"hour": 8, "minute": 1}
